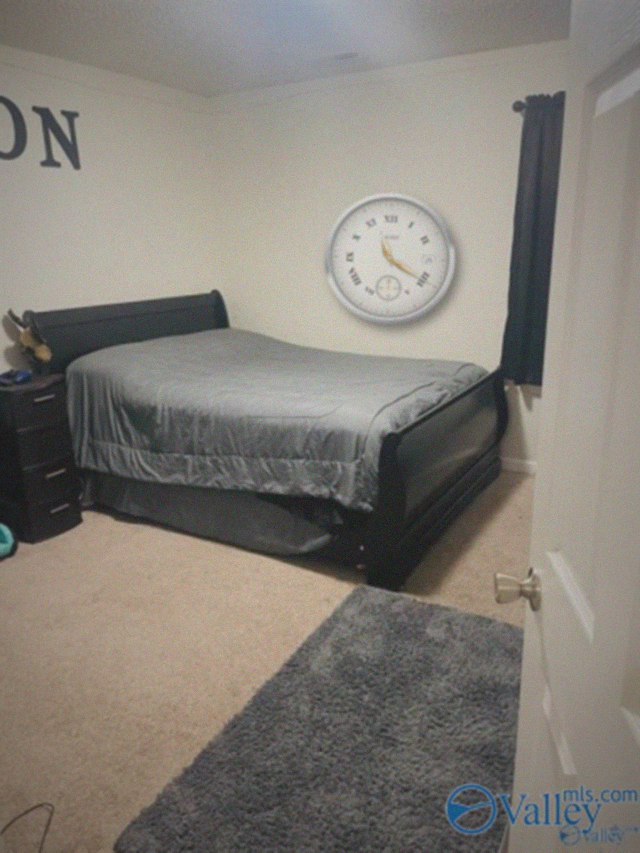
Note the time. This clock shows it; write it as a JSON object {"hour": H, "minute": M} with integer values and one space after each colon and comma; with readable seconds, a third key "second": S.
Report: {"hour": 11, "minute": 20}
